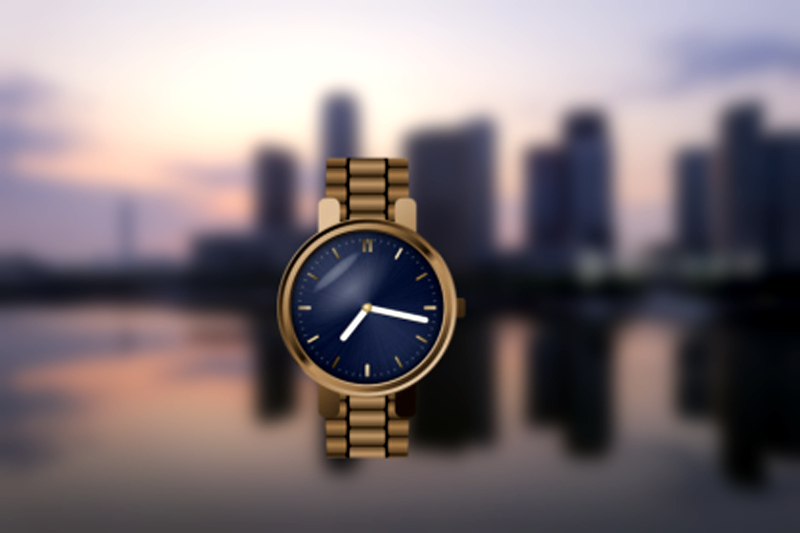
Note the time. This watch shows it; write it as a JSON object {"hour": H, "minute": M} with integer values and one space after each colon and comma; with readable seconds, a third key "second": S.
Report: {"hour": 7, "minute": 17}
